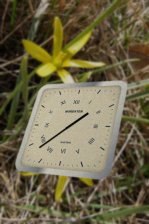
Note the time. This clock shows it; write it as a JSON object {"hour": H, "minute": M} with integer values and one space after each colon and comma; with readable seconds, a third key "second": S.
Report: {"hour": 1, "minute": 38}
